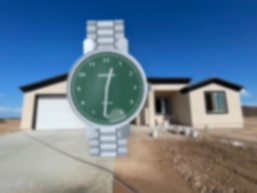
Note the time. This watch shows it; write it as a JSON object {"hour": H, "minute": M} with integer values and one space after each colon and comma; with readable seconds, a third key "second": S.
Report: {"hour": 12, "minute": 31}
